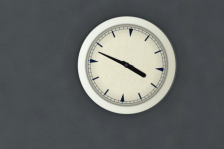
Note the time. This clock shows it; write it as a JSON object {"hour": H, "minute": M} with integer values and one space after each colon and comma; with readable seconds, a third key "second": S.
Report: {"hour": 3, "minute": 48}
